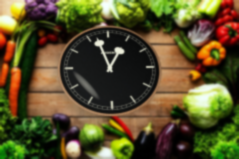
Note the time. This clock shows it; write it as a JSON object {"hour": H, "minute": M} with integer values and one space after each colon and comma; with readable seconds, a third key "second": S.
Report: {"hour": 12, "minute": 57}
